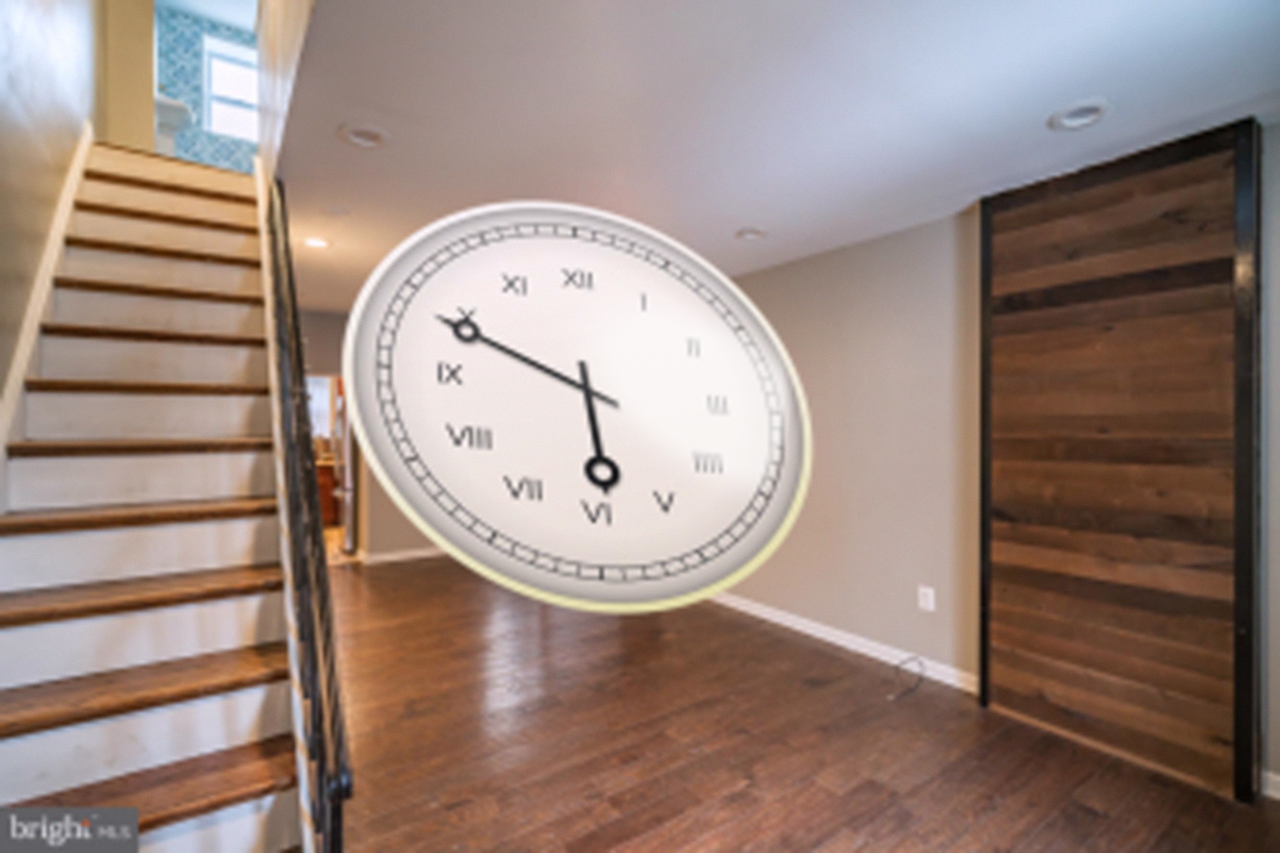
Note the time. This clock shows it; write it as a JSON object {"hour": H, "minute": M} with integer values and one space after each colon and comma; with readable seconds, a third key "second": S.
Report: {"hour": 5, "minute": 49}
